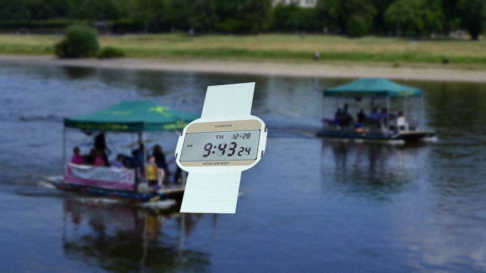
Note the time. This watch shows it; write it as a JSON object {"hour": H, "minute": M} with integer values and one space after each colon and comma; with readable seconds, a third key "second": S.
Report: {"hour": 9, "minute": 43, "second": 24}
